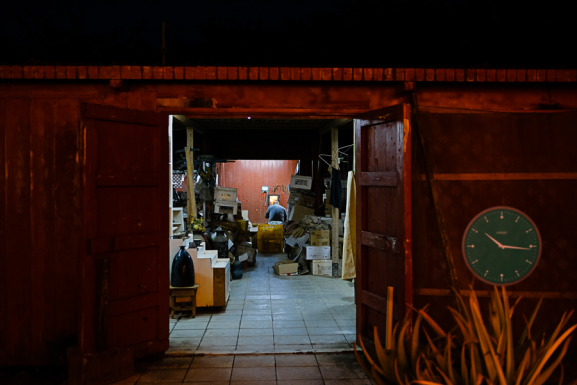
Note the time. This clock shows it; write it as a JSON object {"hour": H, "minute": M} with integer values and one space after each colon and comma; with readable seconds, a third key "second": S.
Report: {"hour": 10, "minute": 16}
